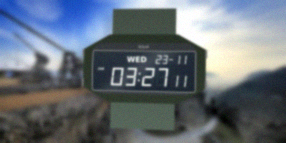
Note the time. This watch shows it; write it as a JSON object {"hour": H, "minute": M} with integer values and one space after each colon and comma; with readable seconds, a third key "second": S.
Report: {"hour": 3, "minute": 27, "second": 11}
